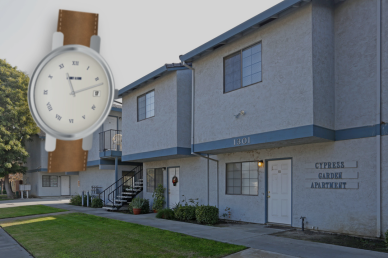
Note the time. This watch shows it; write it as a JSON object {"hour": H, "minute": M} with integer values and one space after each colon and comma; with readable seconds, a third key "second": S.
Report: {"hour": 11, "minute": 12}
